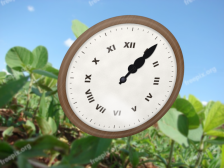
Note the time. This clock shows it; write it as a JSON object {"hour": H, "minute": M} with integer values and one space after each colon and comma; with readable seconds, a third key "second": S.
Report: {"hour": 1, "minute": 6}
